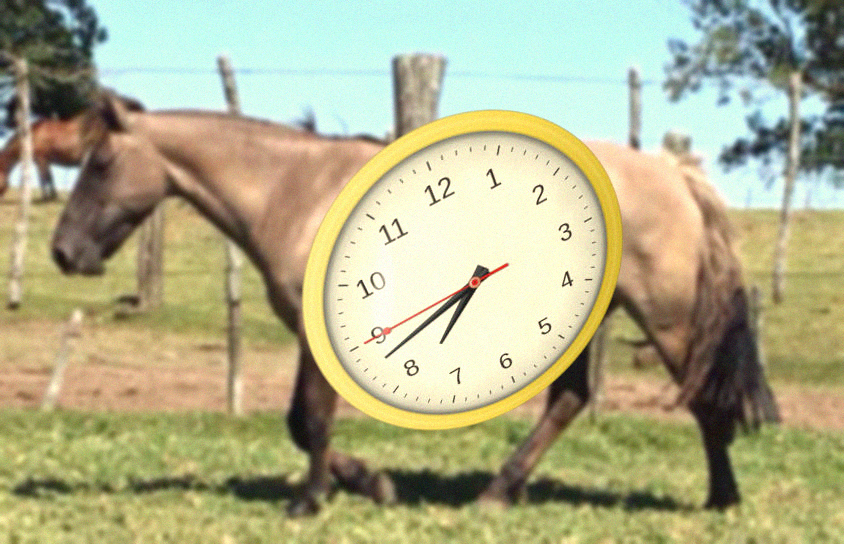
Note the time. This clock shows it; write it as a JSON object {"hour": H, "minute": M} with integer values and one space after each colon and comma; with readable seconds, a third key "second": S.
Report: {"hour": 7, "minute": 42, "second": 45}
